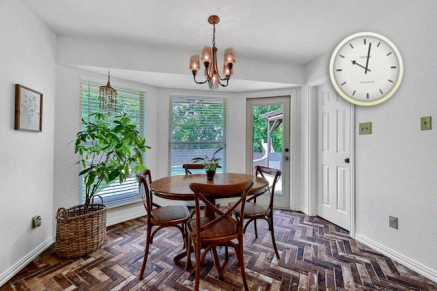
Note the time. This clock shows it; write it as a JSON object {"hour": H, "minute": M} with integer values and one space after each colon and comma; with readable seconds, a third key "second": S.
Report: {"hour": 10, "minute": 2}
